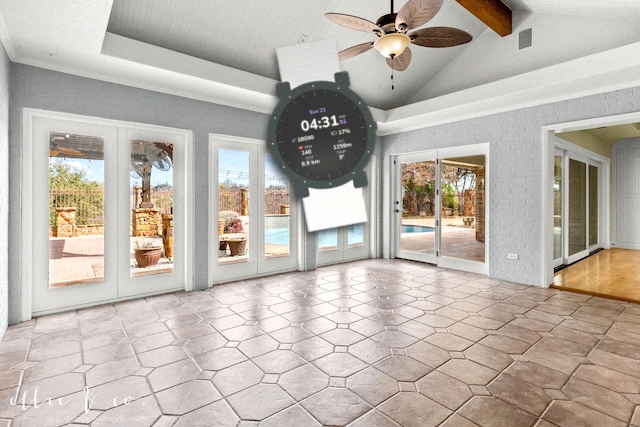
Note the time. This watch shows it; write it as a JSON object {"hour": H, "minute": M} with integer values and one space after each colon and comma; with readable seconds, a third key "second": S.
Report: {"hour": 4, "minute": 31}
